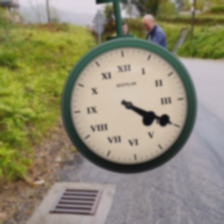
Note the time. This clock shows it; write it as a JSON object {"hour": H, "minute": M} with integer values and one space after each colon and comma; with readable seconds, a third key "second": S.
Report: {"hour": 4, "minute": 20}
